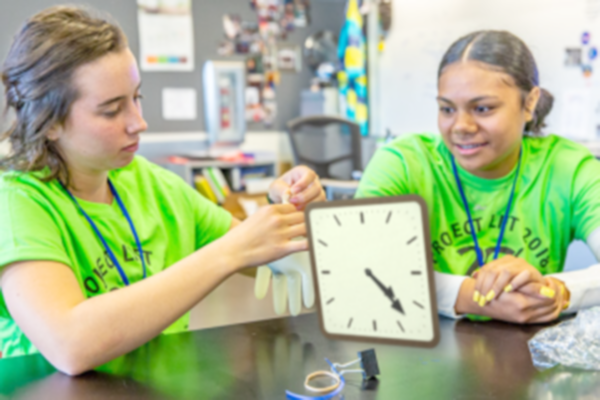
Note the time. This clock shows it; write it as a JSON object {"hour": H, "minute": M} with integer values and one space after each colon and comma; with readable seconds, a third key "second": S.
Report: {"hour": 4, "minute": 23}
